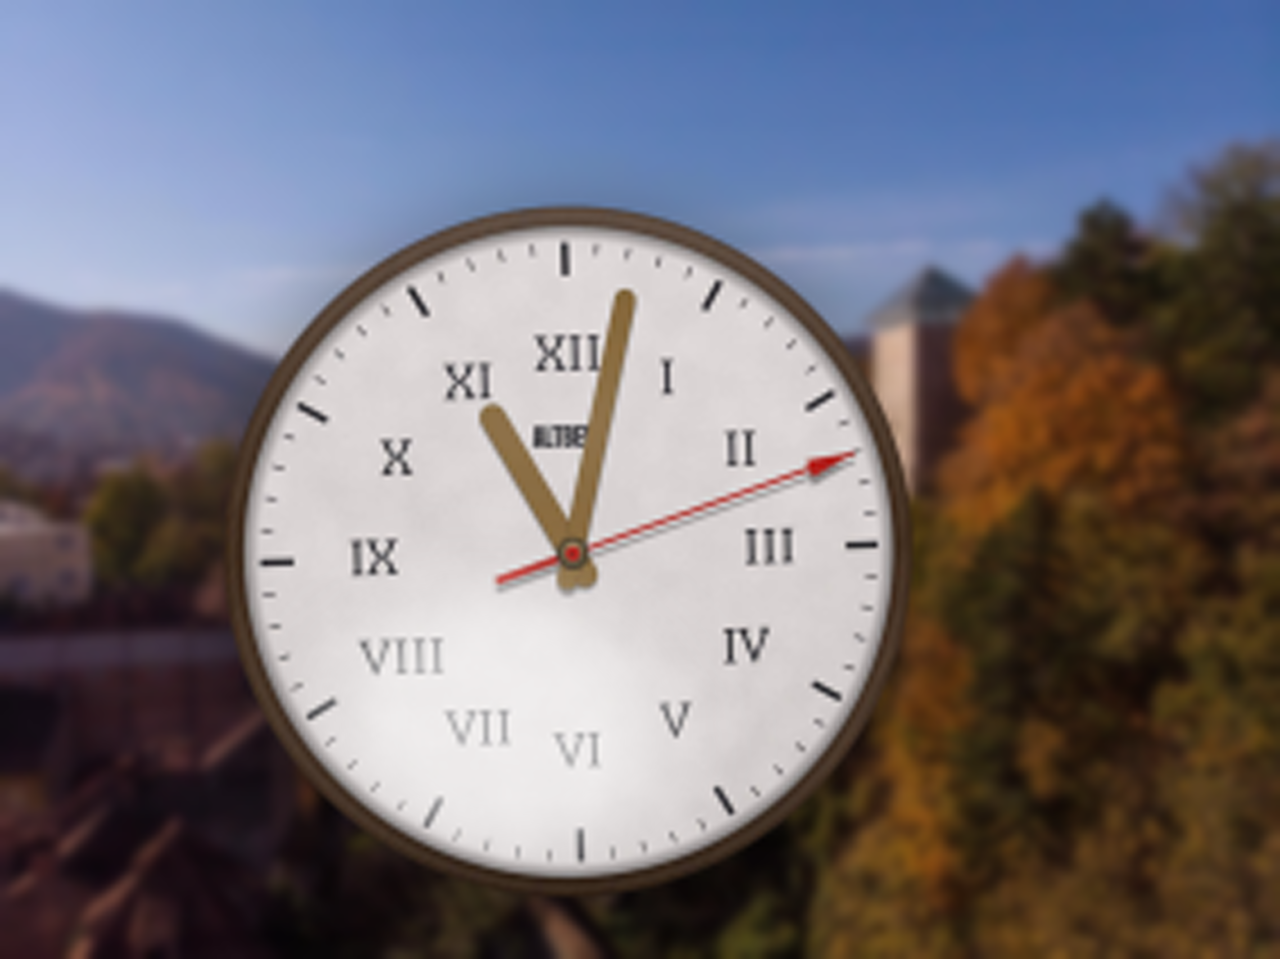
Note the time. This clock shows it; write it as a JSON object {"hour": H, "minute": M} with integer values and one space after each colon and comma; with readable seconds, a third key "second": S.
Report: {"hour": 11, "minute": 2, "second": 12}
